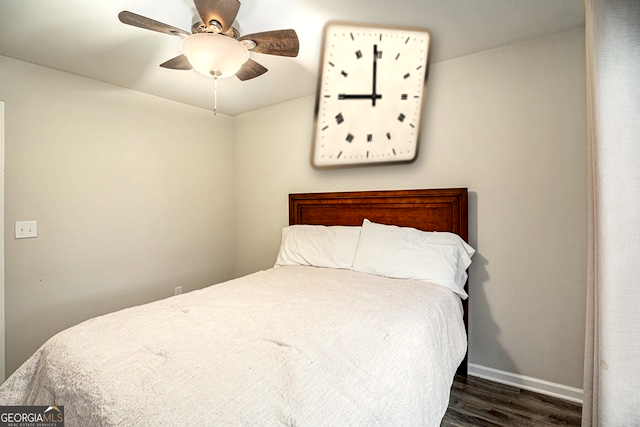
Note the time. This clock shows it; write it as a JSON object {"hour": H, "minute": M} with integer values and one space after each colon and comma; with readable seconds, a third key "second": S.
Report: {"hour": 8, "minute": 59}
